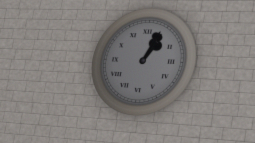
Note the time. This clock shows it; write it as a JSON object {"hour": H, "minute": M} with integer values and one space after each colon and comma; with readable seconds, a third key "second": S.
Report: {"hour": 1, "minute": 4}
